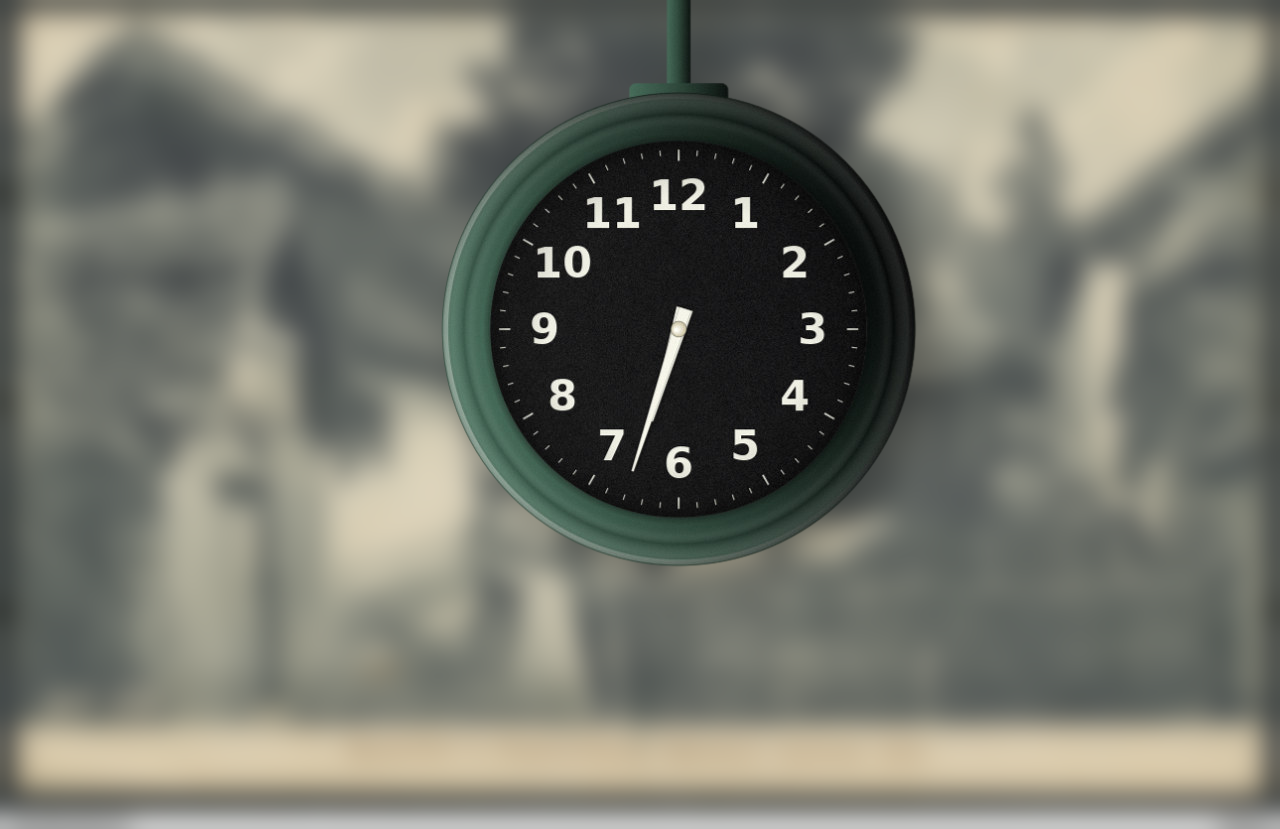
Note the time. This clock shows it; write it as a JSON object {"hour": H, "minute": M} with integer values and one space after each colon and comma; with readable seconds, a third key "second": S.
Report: {"hour": 6, "minute": 33}
